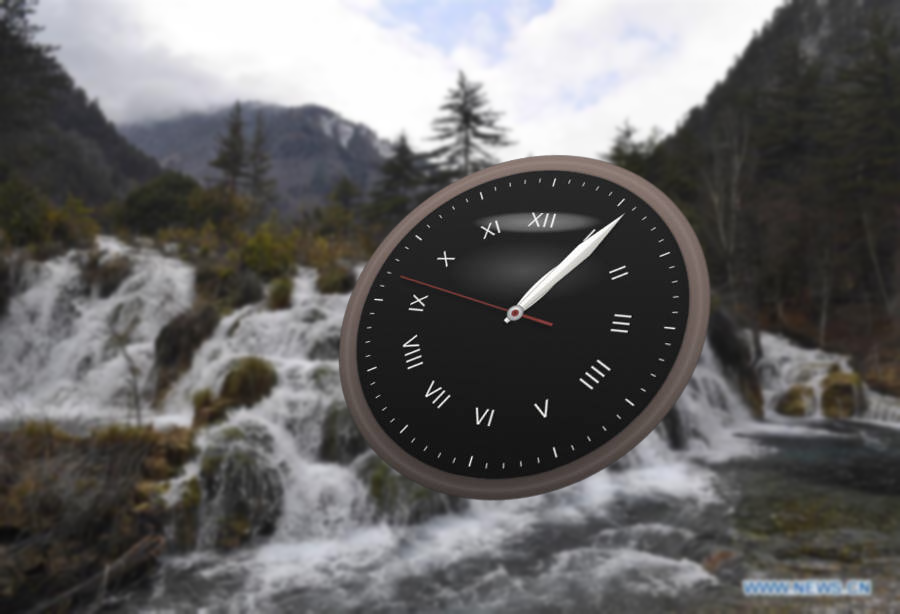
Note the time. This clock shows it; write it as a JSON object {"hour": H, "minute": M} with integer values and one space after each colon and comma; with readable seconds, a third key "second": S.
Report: {"hour": 1, "minute": 5, "second": 47}
